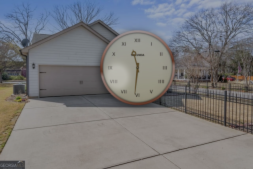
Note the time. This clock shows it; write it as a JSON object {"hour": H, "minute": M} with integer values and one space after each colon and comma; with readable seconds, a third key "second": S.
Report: {"hour": 11, "minute": 31}
